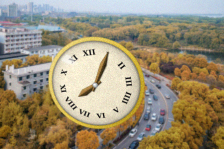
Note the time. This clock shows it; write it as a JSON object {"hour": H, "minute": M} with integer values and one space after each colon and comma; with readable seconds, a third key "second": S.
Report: {"hour": 8, "minute": 5}
